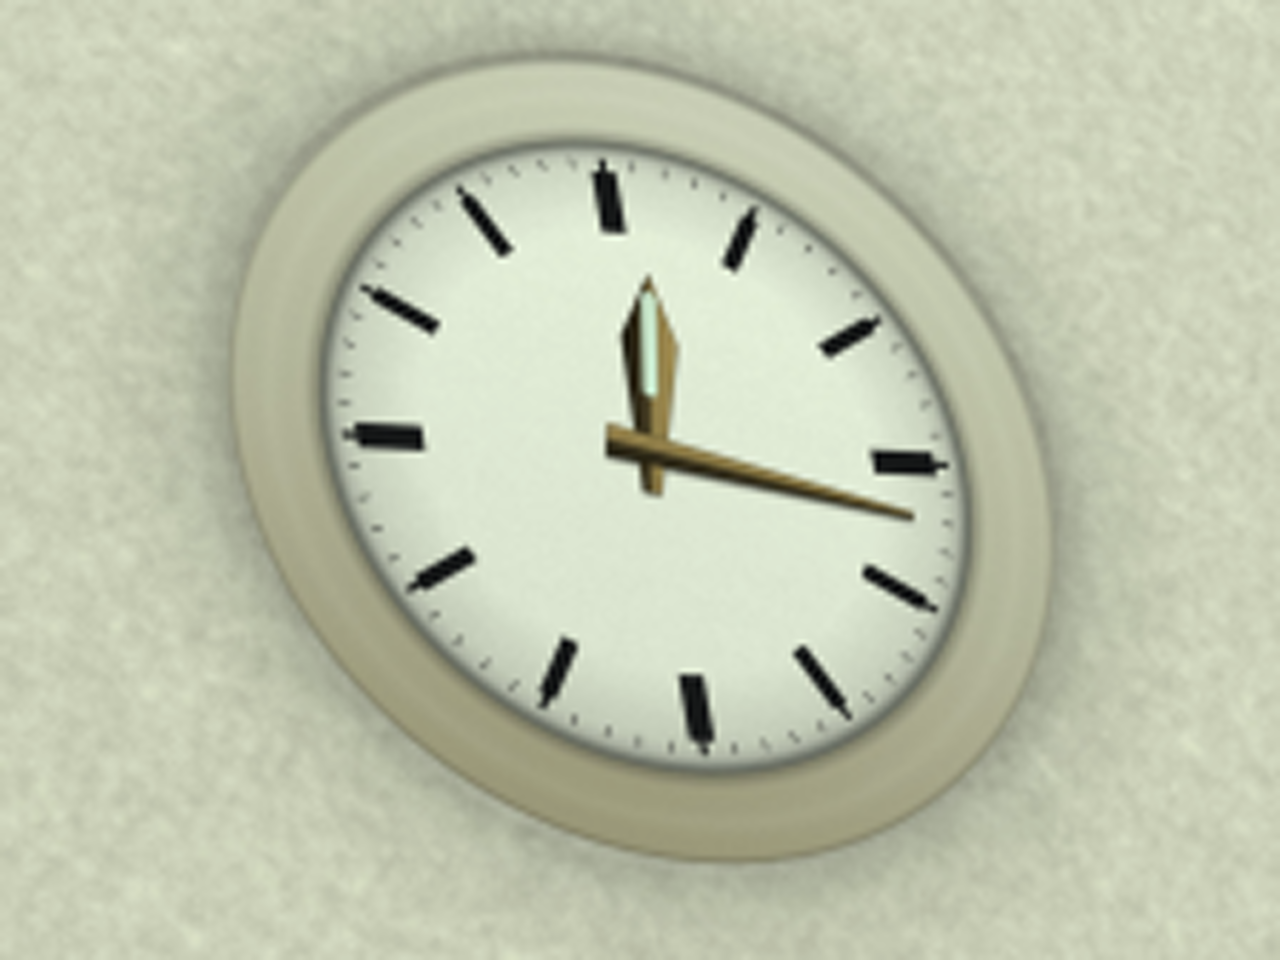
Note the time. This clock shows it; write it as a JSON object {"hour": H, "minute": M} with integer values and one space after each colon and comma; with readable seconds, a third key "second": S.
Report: {"hour": 12, "minute": 17}
